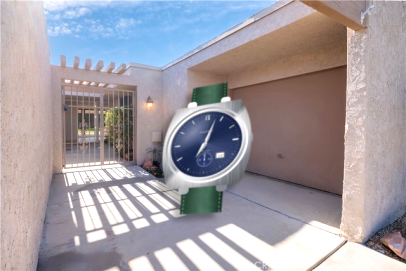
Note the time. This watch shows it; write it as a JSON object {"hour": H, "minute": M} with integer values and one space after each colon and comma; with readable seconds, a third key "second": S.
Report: {"hour": 7, "minute": 3}
